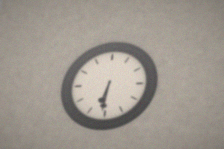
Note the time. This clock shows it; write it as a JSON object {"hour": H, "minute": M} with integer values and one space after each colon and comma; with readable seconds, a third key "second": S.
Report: {"hour": 6, "minute": 31}
